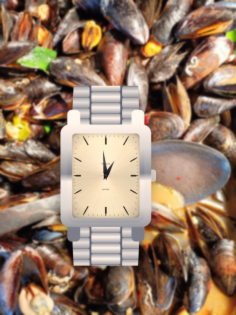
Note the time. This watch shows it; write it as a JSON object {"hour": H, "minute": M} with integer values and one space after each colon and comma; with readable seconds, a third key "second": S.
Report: {"hour": 12, "minute": 59}
